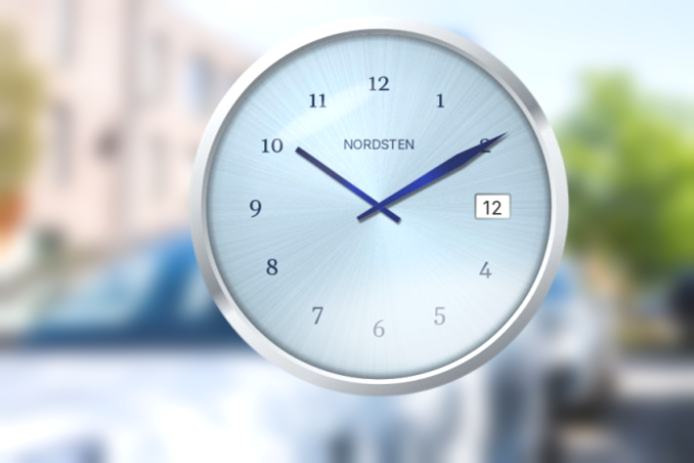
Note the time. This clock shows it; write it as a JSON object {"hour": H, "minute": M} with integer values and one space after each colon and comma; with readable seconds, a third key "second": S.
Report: {"hour": 10, "minute": 10}
